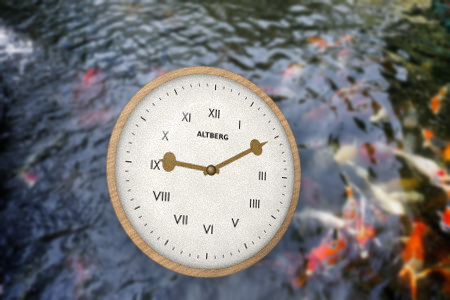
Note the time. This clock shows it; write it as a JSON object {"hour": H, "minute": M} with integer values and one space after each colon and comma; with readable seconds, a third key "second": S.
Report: {"hour": 9, "minute": 10}
